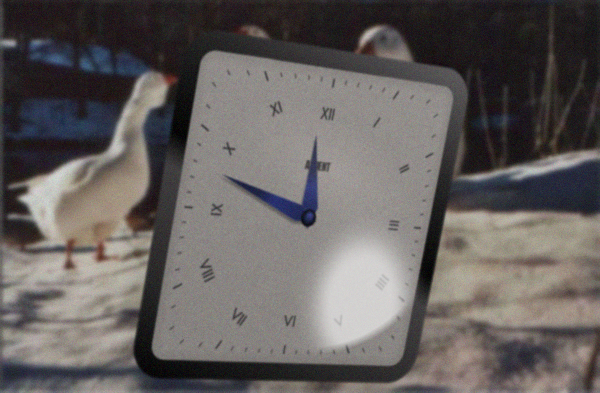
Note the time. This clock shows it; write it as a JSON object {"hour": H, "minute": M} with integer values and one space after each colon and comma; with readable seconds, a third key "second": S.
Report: {"hour": 11, "minute": 48}
